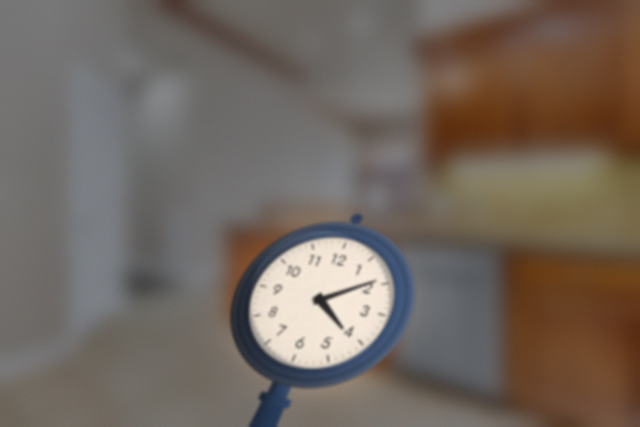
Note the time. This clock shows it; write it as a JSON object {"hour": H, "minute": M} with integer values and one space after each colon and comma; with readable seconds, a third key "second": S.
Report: {"hour": 4, "minute": 9}
